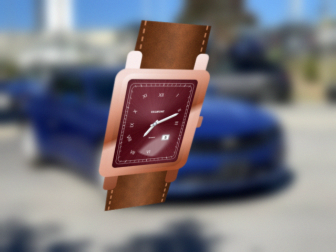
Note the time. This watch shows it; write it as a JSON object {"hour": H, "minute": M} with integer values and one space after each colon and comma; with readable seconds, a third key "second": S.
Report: {"hour": 7, "minute": 11}
